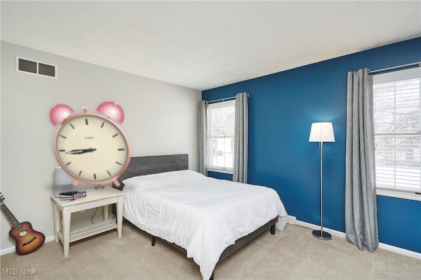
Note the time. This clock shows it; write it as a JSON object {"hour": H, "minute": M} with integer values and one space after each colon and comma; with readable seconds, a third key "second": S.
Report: {"hour": 8, "minute": 44}
